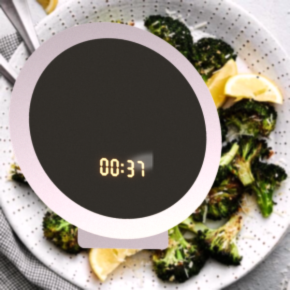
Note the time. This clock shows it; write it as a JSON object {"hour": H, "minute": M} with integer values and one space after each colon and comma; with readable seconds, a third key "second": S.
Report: {"hour": 0, "minute": 37}
